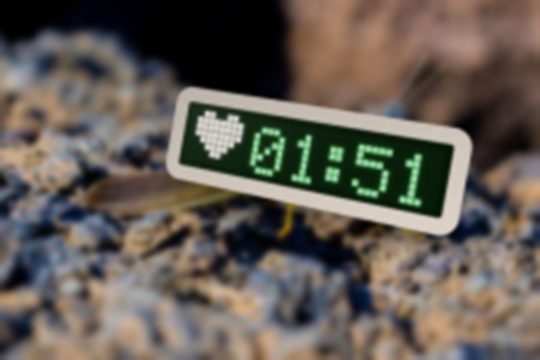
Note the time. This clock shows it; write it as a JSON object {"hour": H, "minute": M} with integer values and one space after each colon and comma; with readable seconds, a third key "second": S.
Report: {"hour": 1, "minute": 51}
